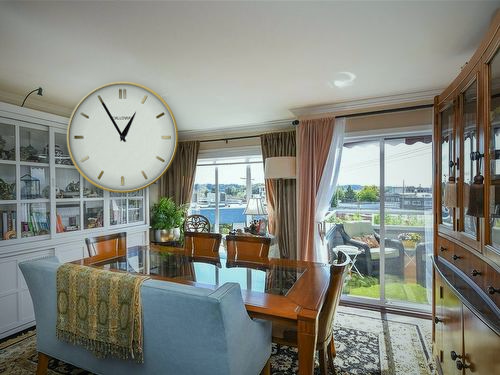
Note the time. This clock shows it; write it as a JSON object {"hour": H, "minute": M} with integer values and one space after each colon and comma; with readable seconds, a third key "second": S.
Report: {"hour": 12, "minute": 55}
